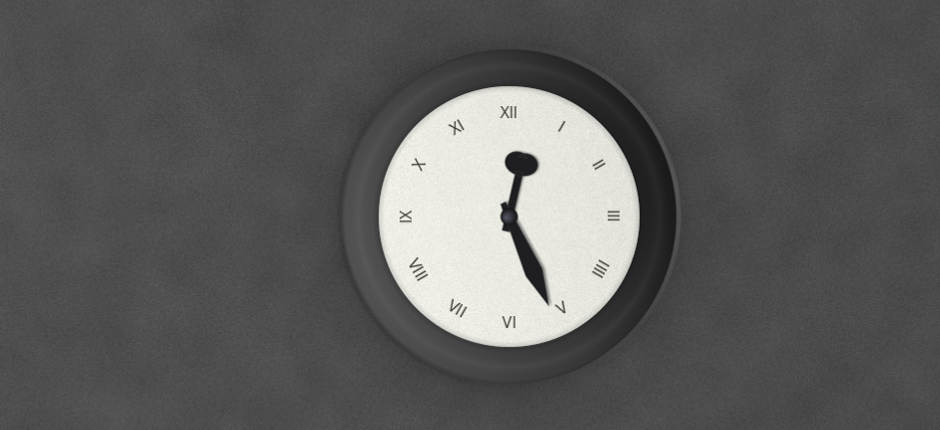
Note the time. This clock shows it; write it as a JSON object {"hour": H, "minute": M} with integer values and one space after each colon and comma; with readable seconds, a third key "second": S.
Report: {"hour": 12, "minute": 26}
